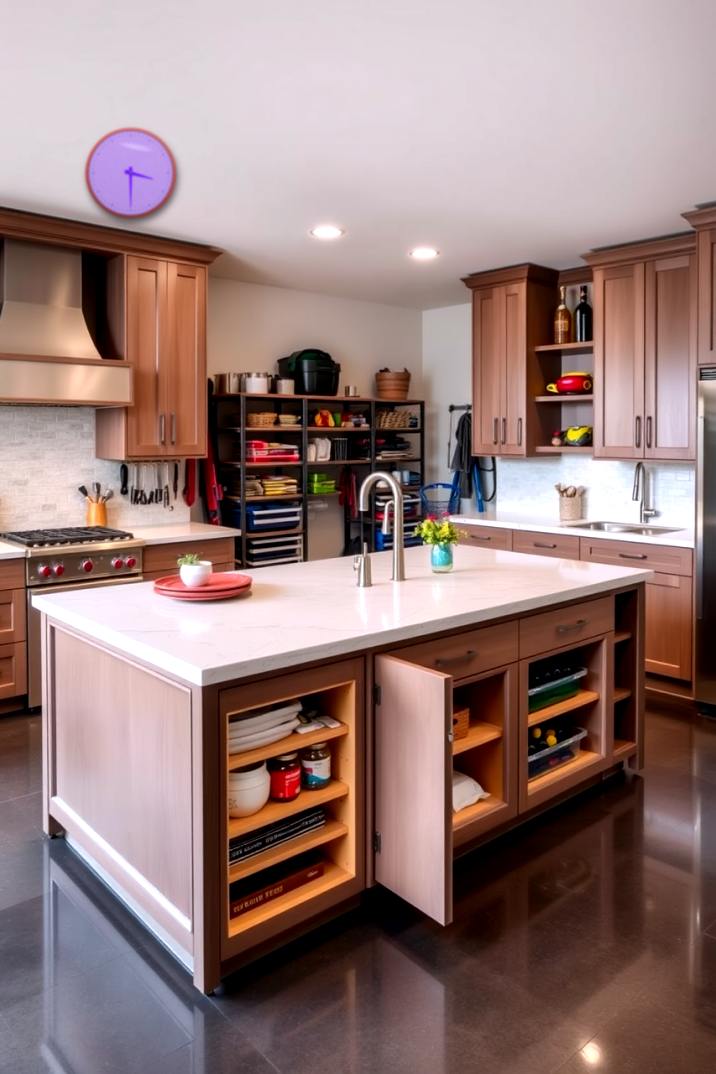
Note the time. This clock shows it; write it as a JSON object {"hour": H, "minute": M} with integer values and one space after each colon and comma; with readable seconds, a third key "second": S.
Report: {"hour": 3, "minute": 30}
